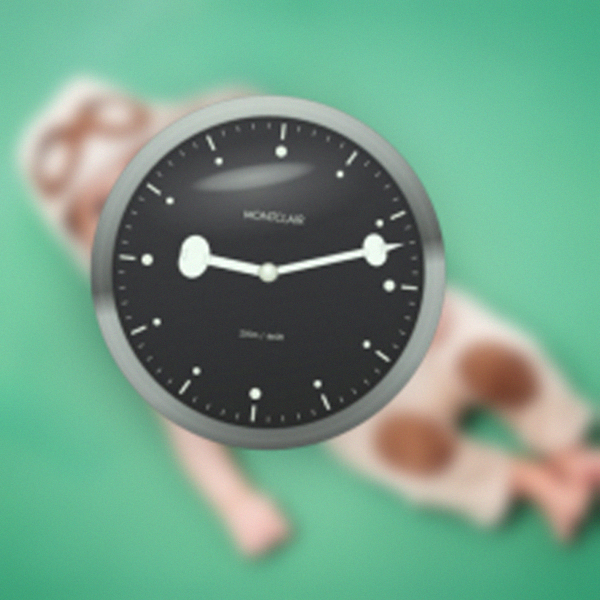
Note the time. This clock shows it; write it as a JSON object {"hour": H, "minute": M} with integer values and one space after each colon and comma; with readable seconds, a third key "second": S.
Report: {"hour": 9, "minute": 12}
